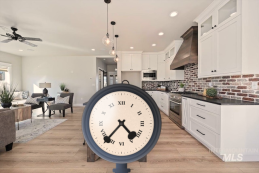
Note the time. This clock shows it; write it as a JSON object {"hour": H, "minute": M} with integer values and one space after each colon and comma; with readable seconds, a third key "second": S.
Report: {"hour": 4, "minute": 37}
